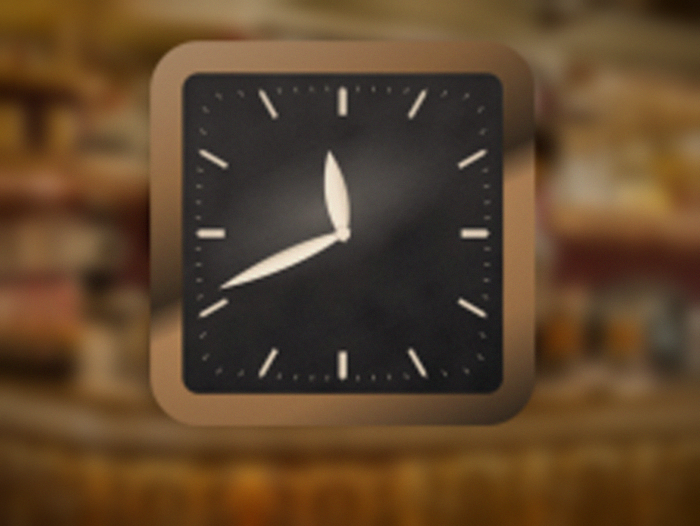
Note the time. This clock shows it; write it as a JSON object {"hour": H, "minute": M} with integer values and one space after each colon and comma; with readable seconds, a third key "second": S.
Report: {"hour": 11, "minute": 41}
